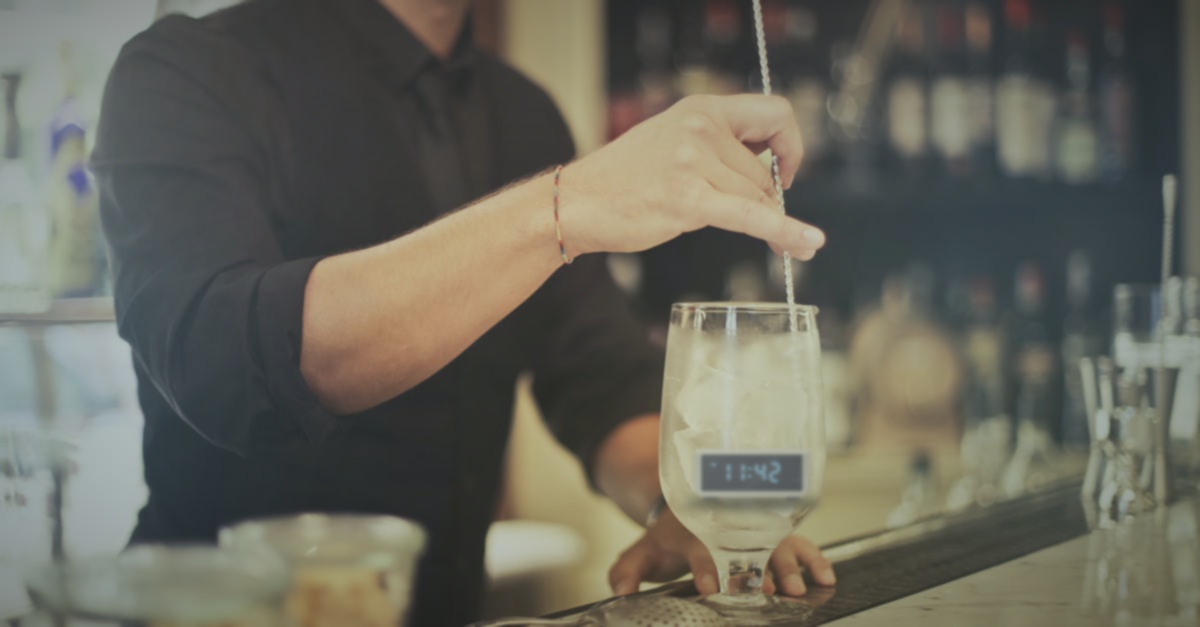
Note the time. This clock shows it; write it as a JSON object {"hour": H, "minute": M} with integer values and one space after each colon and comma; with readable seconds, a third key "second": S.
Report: {"hour": 11, "minute": 42}
